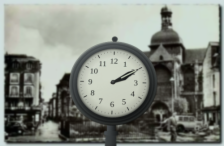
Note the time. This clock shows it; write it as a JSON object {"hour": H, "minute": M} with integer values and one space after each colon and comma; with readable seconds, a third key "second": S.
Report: {"hour": 2, "minute": 10}
